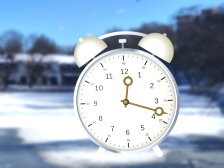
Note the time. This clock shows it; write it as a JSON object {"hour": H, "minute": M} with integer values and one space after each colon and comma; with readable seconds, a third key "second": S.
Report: {"hour": 12, "minute": 18}
